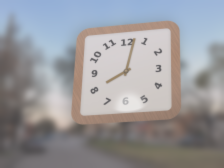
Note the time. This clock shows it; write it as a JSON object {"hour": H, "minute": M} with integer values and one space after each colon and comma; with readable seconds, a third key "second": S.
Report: {"hour": 8, "minute": 2}
